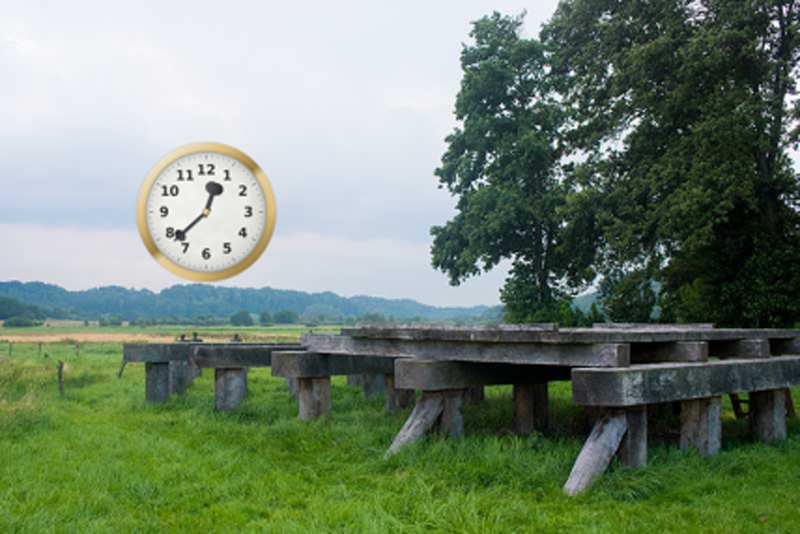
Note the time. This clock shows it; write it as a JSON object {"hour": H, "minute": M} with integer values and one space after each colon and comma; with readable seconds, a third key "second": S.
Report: {"hour": 12, "minute": 38}
